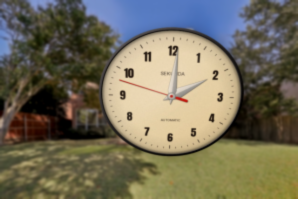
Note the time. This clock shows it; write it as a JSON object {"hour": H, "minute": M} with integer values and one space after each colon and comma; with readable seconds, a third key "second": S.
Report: {"hour": 2, "minute": 0, "second": 48}
